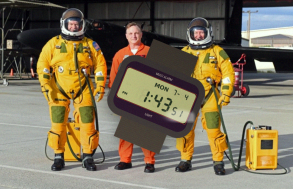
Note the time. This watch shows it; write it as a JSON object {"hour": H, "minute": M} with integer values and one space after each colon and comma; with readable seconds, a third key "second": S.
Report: {"hour": 1, "minute": 43, "second": 51}
